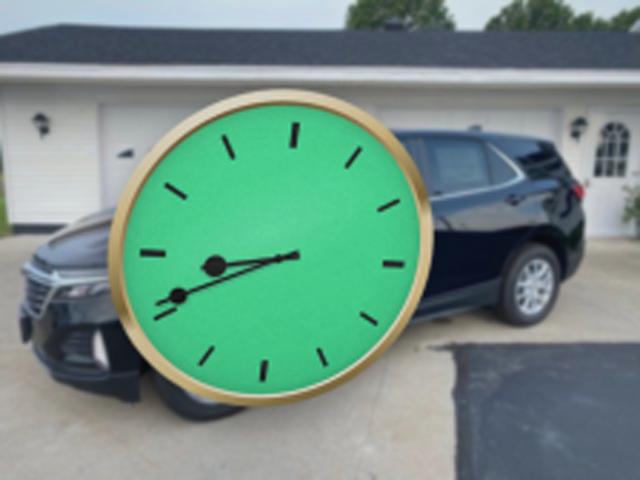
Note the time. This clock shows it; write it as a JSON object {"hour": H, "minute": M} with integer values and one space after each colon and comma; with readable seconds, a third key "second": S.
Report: {"hour": 8, "minute": 41}
